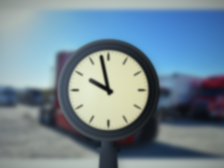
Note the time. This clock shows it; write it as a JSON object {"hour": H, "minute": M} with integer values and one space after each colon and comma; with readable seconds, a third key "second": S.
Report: {"hour": 9, "minute": 58}
